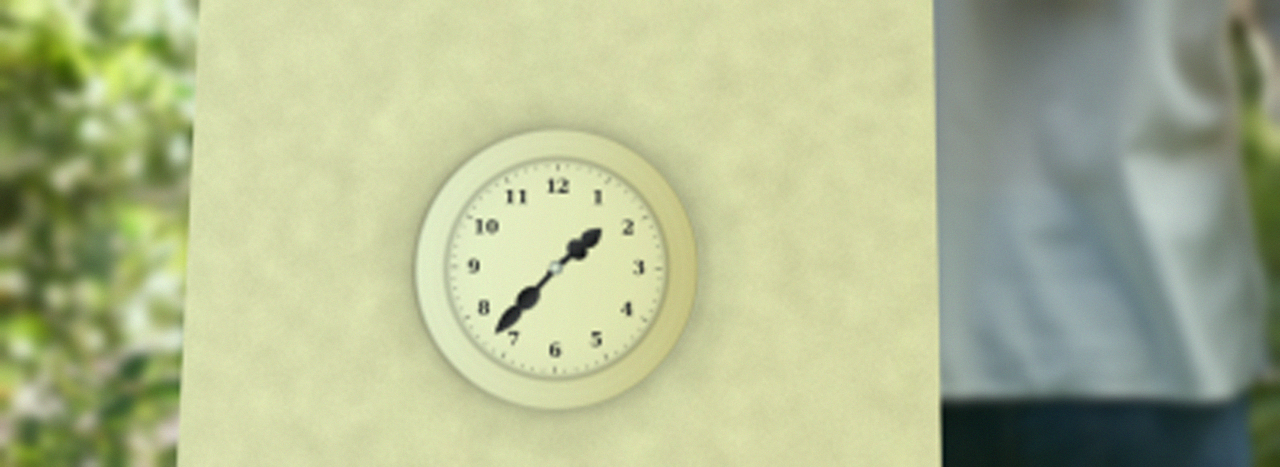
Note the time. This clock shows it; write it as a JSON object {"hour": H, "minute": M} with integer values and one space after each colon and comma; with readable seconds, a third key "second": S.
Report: {"hour": 1, "minute": 37}
